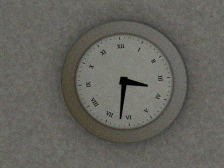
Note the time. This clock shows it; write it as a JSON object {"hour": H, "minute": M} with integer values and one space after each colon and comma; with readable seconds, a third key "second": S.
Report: {"hour": 3, "minute": 32}
